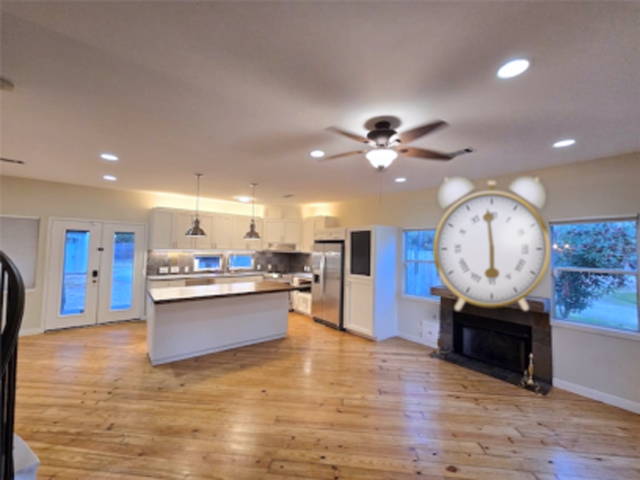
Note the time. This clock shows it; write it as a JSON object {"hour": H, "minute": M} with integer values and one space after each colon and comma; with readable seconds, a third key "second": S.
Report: {"hour": 5, "minute": 59}
